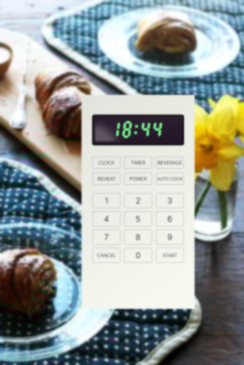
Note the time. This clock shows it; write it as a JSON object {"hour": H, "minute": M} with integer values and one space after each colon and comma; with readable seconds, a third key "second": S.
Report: {"hour": 18, "minute": 44}
